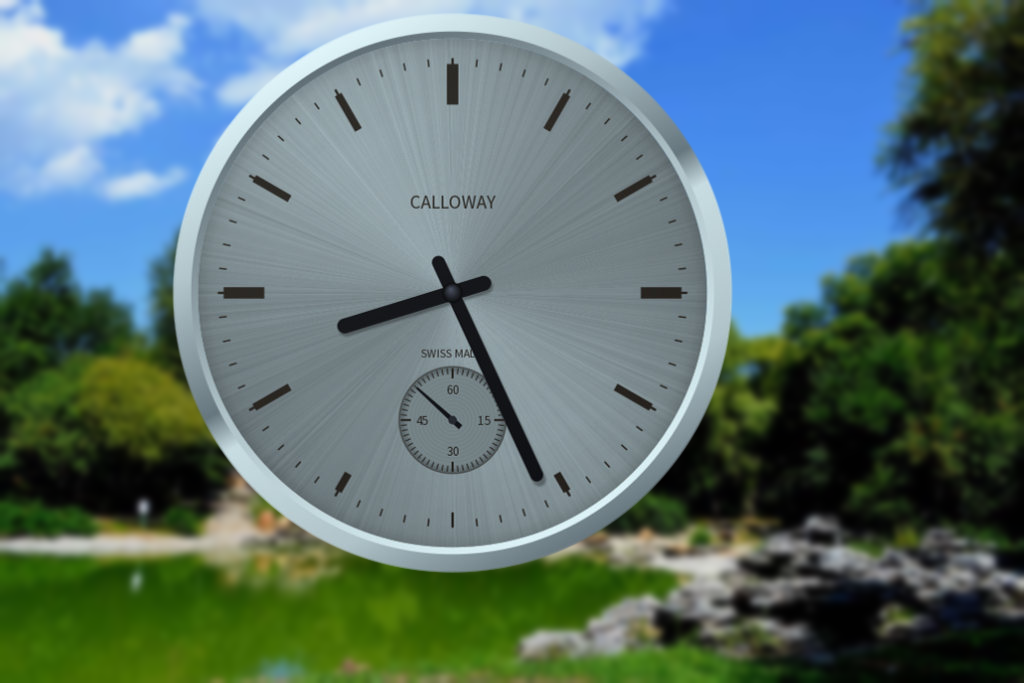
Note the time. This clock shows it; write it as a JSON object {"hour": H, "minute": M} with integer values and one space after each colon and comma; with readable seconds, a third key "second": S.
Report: {"hour": 8, "minute": 25, "second": 52}
